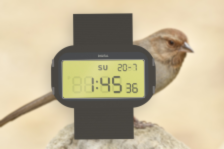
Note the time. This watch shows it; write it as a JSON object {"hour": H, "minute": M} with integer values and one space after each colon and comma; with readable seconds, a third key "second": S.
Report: {"hour": 1, "minute": 45, "second": 36}
